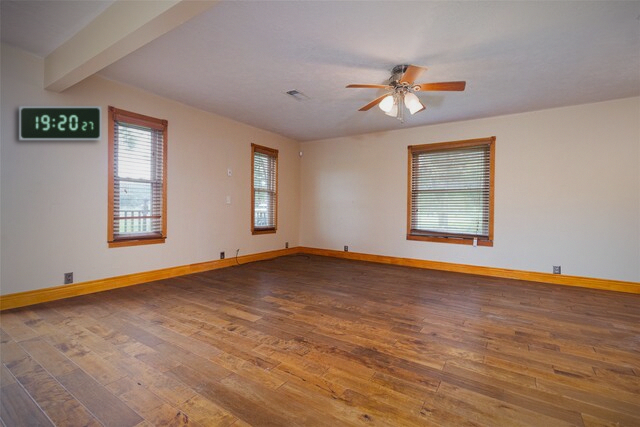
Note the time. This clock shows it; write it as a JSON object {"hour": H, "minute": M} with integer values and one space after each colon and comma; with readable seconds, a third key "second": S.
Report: {"hour": 19, "minute": 20}
